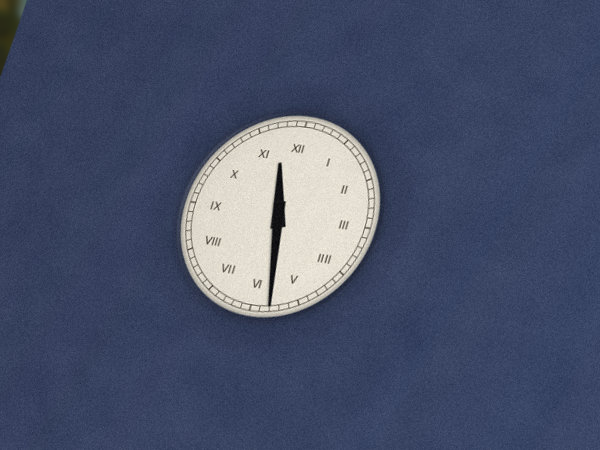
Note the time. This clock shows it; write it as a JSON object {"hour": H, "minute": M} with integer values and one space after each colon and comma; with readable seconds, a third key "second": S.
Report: {"hour": 11, "minute": 28}
